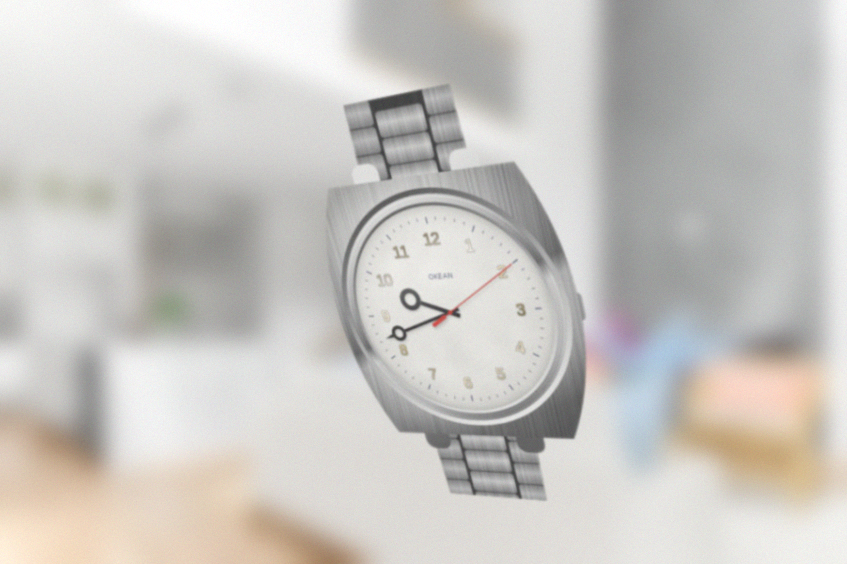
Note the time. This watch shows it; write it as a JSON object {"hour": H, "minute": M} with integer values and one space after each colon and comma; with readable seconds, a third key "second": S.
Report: {"hour": 9, "minute": 42, "second": 10}
